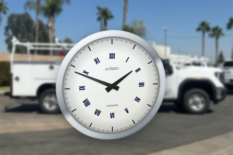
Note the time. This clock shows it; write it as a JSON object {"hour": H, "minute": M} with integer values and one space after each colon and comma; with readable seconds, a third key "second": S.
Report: {"hour": 1, "minute": 49}
